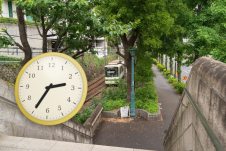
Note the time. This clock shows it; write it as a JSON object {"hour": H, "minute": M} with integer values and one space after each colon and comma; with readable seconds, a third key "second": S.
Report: {"hour": 2, "minute": 35}
